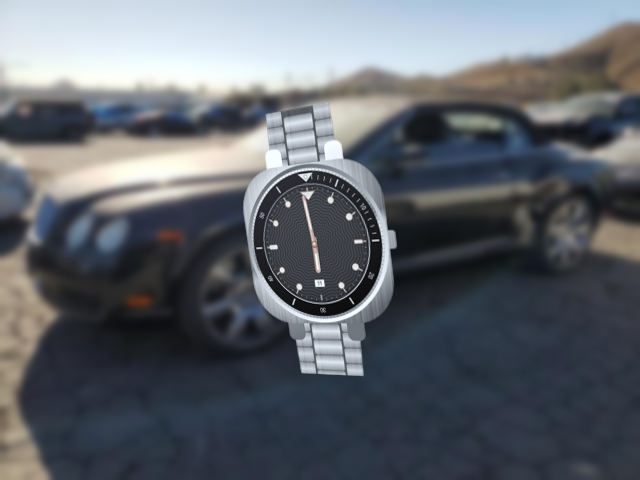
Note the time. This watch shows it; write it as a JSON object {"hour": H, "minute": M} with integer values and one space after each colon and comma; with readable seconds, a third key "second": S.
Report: {"hour": 5, "minute": 59}
